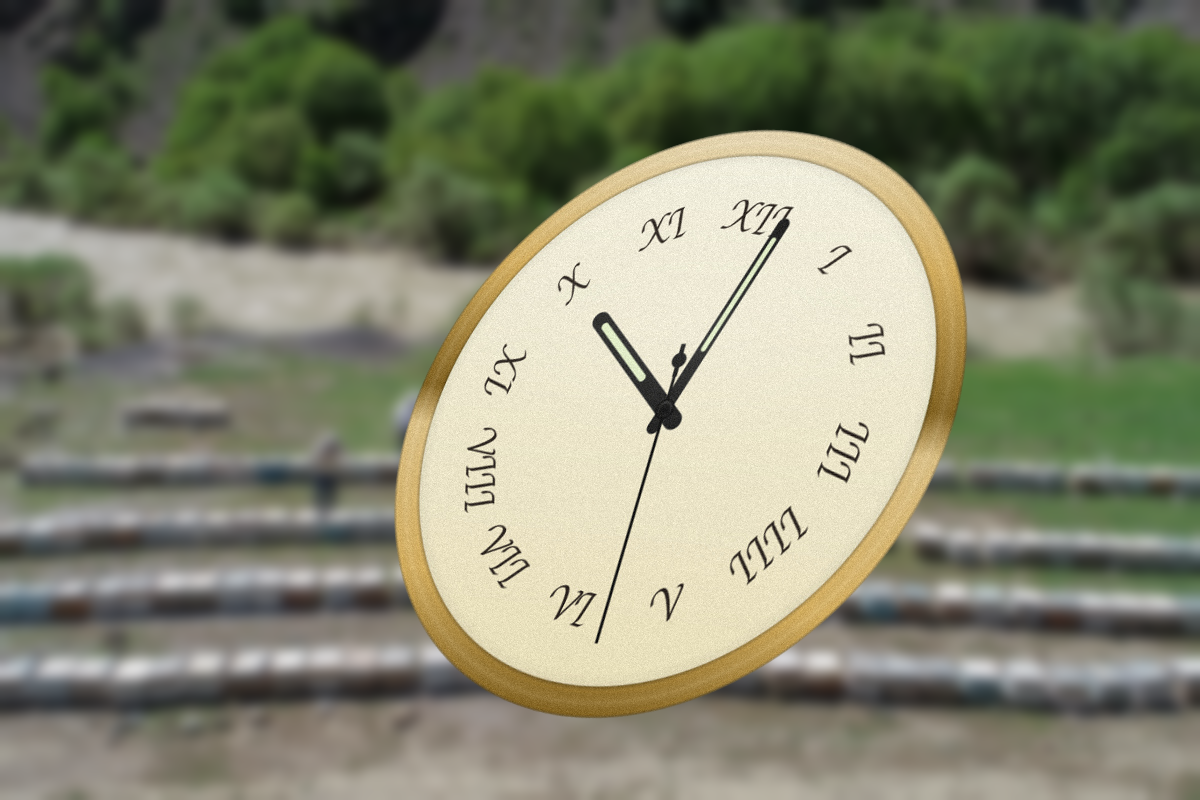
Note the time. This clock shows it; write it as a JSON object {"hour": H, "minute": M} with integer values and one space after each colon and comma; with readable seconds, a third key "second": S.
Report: {"hour": 10, "minute": 1, "second": 28}
